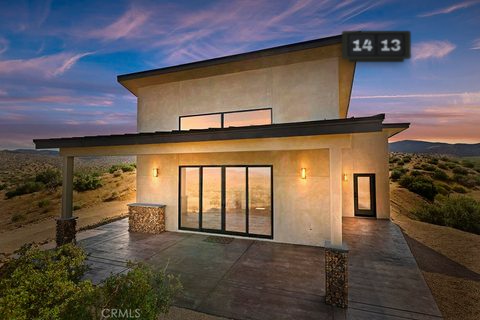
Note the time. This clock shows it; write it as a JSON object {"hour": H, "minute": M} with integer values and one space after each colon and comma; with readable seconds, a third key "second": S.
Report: {"hour": 14, "minute": 13}
